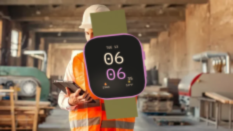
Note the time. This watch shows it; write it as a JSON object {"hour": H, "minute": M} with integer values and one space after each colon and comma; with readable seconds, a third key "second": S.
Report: {"hour": 6, "minute": 6}
